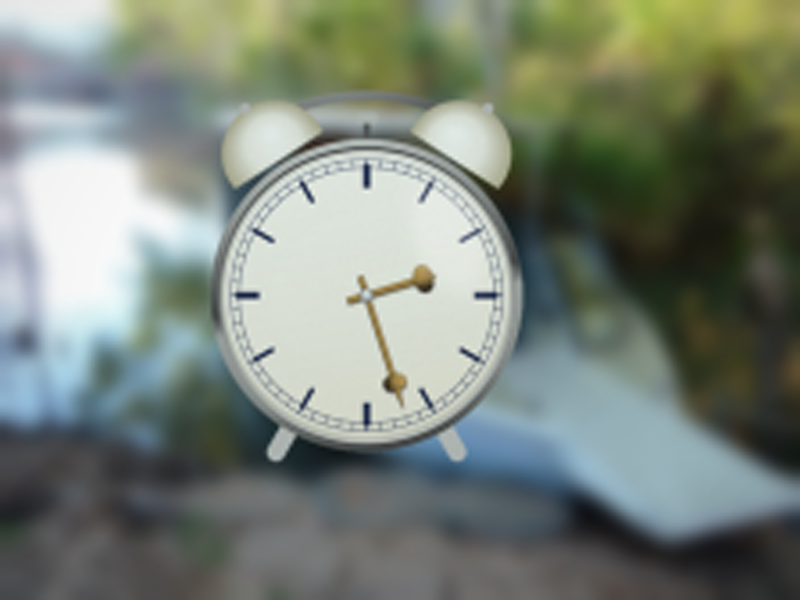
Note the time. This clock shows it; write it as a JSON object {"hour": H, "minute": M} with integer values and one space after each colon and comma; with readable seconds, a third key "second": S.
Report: {"hour": 2, "minute": 27}
